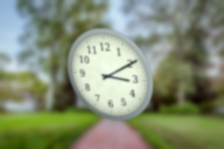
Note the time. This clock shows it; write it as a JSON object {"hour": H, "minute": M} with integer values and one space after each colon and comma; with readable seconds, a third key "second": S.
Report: {"hour": 3, "minute": 10}
